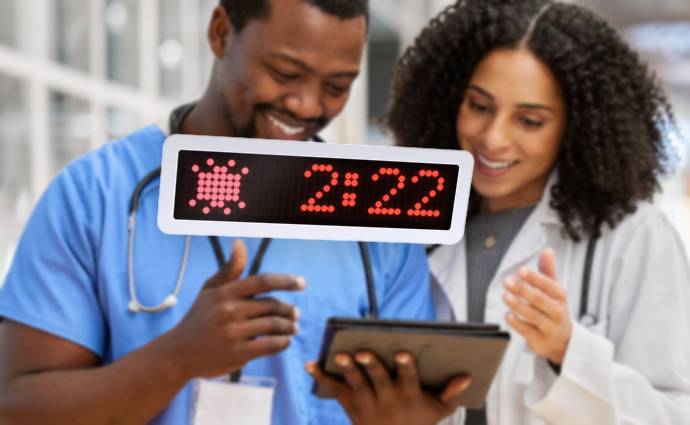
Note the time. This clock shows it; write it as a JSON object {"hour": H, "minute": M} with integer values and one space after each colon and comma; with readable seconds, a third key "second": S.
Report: {"hour": 2, "minute": 22}
